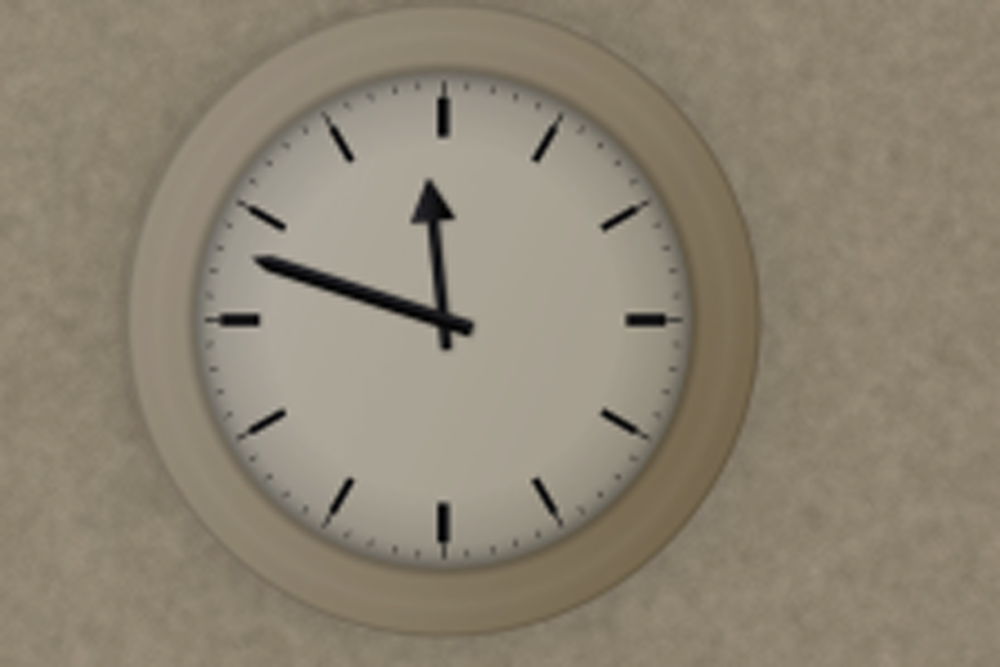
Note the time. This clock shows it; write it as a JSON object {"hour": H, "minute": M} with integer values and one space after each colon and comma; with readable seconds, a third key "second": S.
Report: {"hour": 11, "minute": 48}
